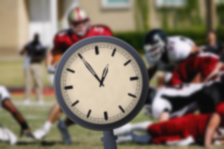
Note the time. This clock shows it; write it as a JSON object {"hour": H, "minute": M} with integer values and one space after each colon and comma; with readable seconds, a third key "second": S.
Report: {"hour": 12, "minute": 55}
